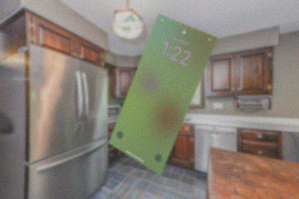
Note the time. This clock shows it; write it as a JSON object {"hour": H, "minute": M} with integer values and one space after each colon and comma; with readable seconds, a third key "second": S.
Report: {"hour": 1, "minute": 22}
